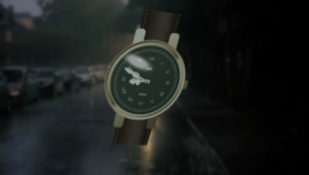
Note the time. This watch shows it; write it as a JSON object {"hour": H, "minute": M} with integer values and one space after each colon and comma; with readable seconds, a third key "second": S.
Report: {"hour": 8, "minute": 49}
